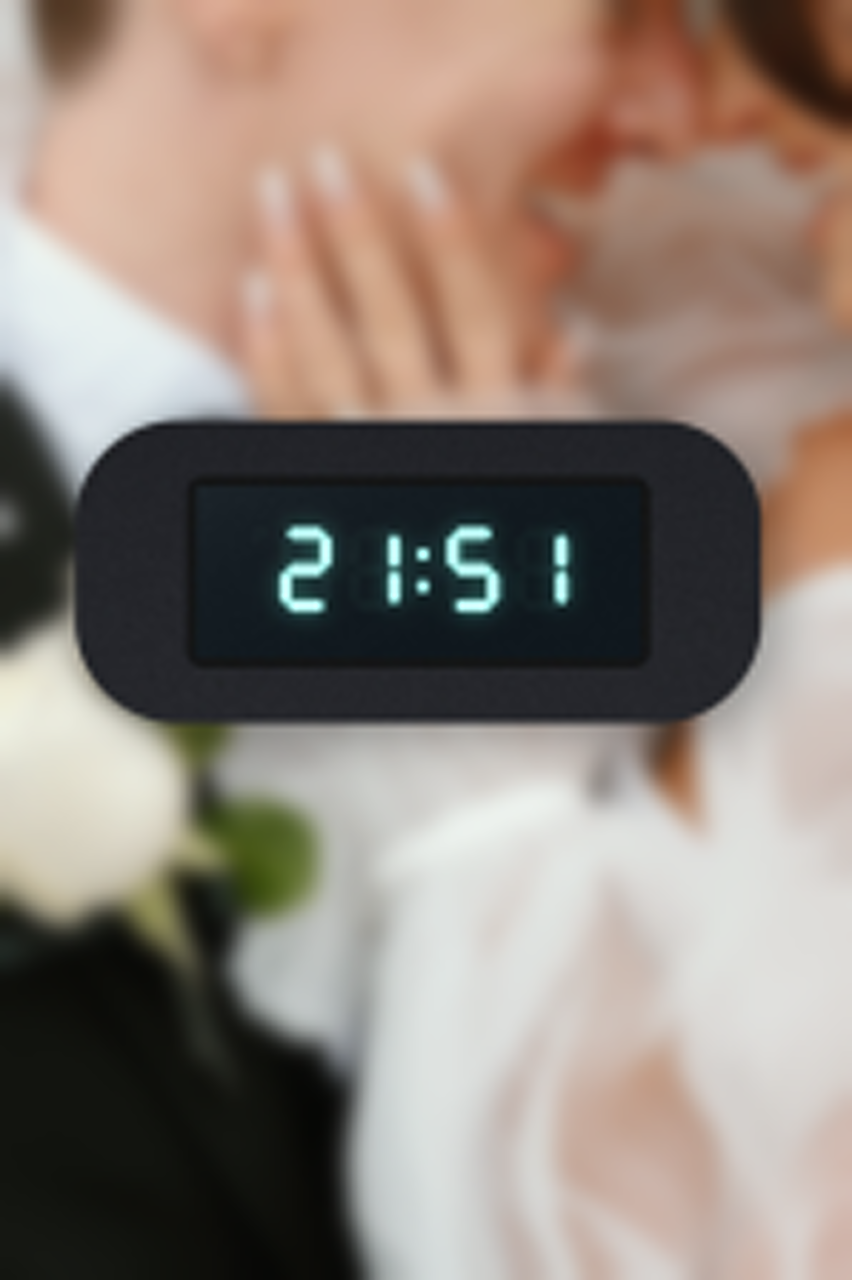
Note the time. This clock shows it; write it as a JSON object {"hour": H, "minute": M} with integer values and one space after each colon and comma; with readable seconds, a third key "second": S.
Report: {"hour": 21, "minute": 51}
